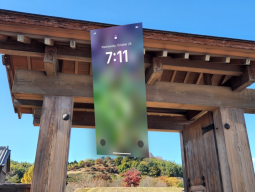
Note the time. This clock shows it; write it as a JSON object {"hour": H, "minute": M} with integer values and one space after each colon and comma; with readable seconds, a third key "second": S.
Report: {"hour": 7, "minute": 11}
